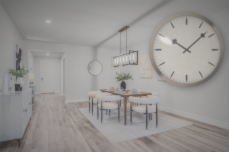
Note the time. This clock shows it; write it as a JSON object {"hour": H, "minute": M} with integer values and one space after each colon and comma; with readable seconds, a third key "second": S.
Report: {"hour": 10, "minute": 8}
